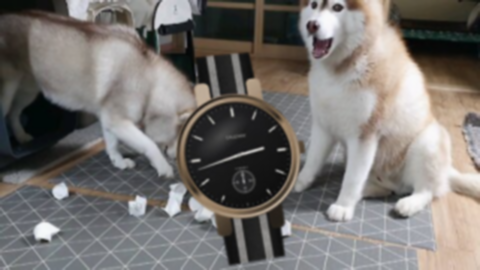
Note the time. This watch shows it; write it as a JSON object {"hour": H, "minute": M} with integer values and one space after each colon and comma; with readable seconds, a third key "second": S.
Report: {"hour": 2, "minute": 43}
